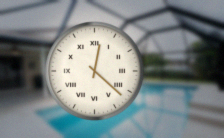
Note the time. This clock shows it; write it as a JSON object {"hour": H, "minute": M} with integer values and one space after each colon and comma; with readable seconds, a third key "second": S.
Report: {"hour": 12, "minute": 22}
